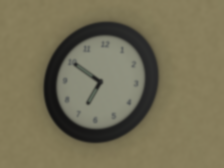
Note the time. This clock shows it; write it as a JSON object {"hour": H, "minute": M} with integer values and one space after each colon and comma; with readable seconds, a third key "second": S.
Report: {"hour": 6, "minute": 50}
